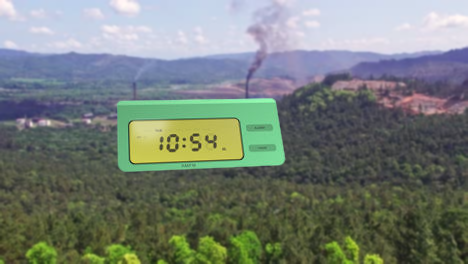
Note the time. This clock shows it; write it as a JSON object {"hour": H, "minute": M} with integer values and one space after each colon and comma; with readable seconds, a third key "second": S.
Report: {"hour": 10, "minute": 54}
